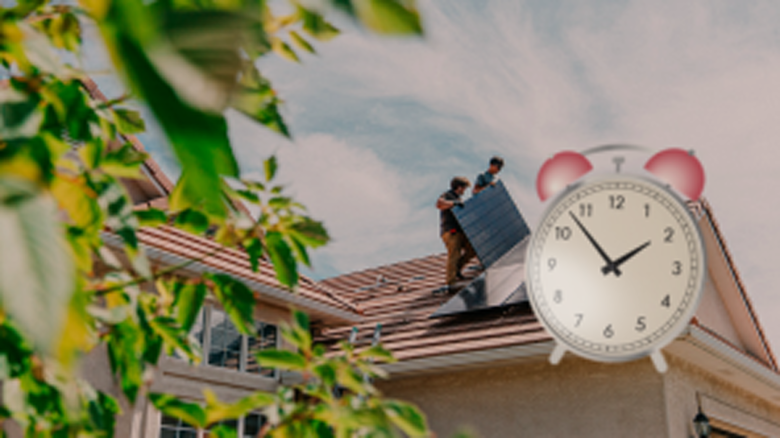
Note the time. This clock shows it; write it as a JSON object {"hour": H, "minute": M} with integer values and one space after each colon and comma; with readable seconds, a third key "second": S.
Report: {"hour": 1, "minute": 53}
